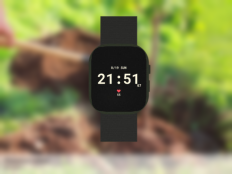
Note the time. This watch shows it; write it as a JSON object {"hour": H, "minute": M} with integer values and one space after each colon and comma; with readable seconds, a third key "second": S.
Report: {"hour": 21, "minute": 51}
